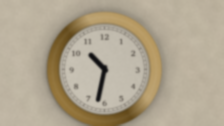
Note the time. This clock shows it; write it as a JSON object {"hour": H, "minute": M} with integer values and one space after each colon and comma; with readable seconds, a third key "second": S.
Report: {"hour": 10, "minute": 32}
